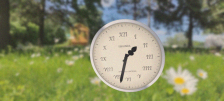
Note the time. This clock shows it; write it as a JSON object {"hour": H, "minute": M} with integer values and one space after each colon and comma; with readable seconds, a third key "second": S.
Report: {"hour": 1, "minute": 33}
